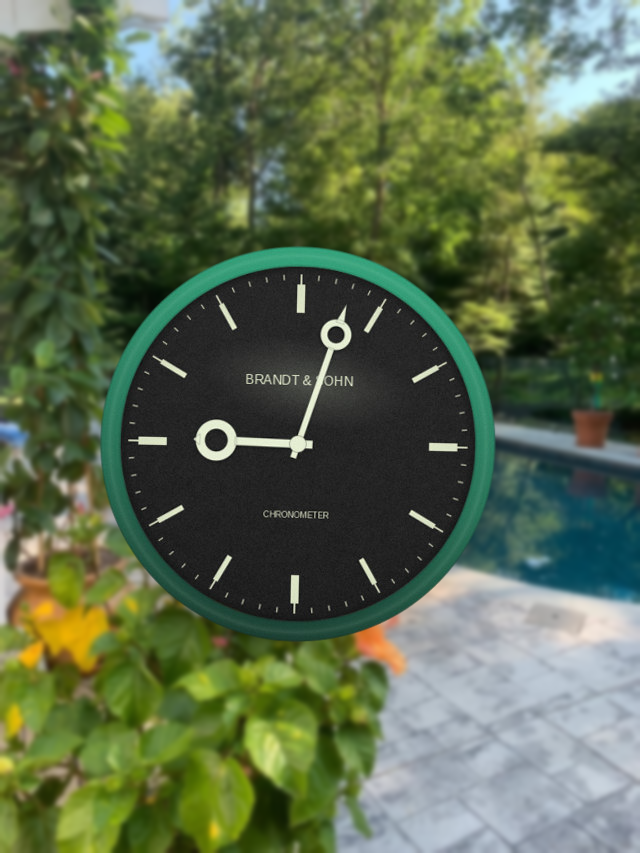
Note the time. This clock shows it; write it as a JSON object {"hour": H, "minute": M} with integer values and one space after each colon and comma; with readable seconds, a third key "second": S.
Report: {"hour": 9, "minute": 3}
